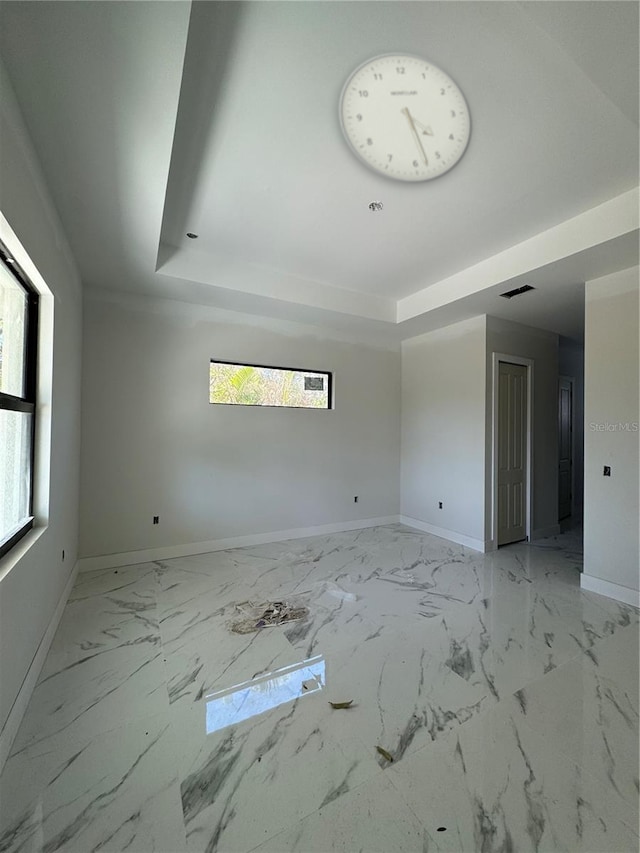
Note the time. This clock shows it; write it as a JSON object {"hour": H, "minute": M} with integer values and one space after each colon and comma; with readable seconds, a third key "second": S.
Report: {"hour": 4, "minute": 28}
